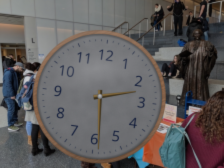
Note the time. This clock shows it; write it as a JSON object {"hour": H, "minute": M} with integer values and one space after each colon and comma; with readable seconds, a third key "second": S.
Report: {"hour": 2, "minute": 29}
